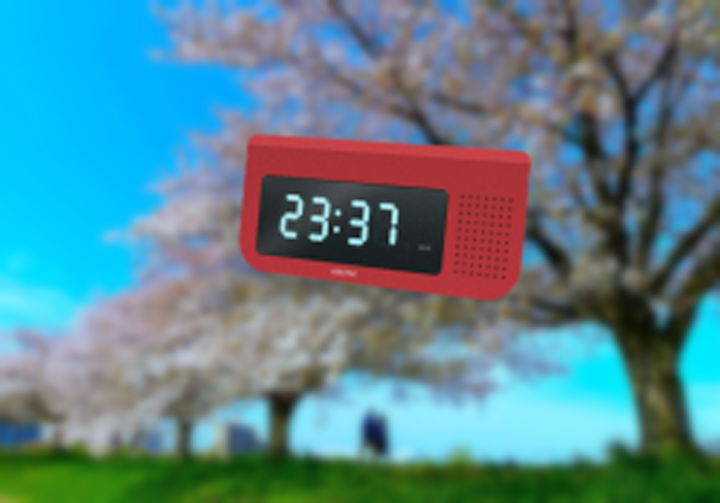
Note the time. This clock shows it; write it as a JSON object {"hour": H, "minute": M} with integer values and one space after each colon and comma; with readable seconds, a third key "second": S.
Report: {"hour": 23, "minute": 37}
